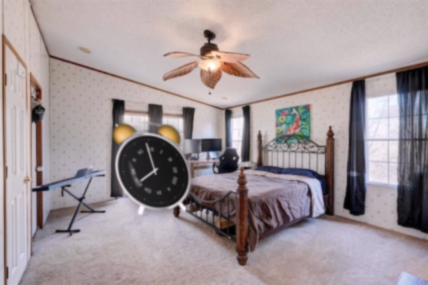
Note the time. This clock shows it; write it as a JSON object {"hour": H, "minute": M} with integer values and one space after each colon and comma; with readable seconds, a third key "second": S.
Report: {"hour": 7, "minute": 59}
